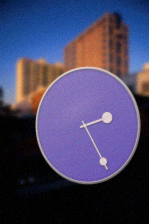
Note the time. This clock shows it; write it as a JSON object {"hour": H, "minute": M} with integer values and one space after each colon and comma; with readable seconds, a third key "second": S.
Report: {"hour": 2, "minute": 25}
